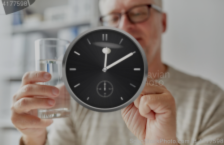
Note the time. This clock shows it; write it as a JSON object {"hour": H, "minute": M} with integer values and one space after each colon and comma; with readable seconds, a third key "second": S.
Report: {"hour": 12, "minute": 10}
